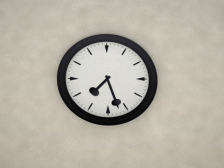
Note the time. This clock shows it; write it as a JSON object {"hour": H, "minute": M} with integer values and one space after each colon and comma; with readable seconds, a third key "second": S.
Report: {"hour": 7, "minute": 27}
